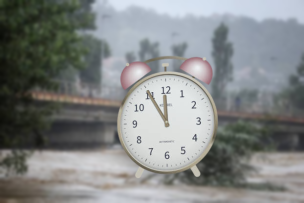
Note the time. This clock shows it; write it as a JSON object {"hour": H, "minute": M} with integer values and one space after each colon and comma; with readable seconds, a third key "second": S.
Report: {"hour": 11, "minute": 55}
